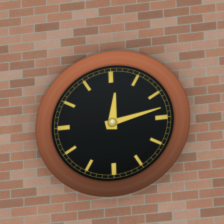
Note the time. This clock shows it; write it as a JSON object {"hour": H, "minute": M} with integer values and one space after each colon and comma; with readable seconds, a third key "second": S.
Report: {"hour": 12, "minute": 13}
